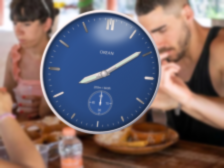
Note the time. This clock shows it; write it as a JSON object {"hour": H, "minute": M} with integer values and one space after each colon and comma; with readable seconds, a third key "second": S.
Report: {"hour": 8, "minute": 9}
